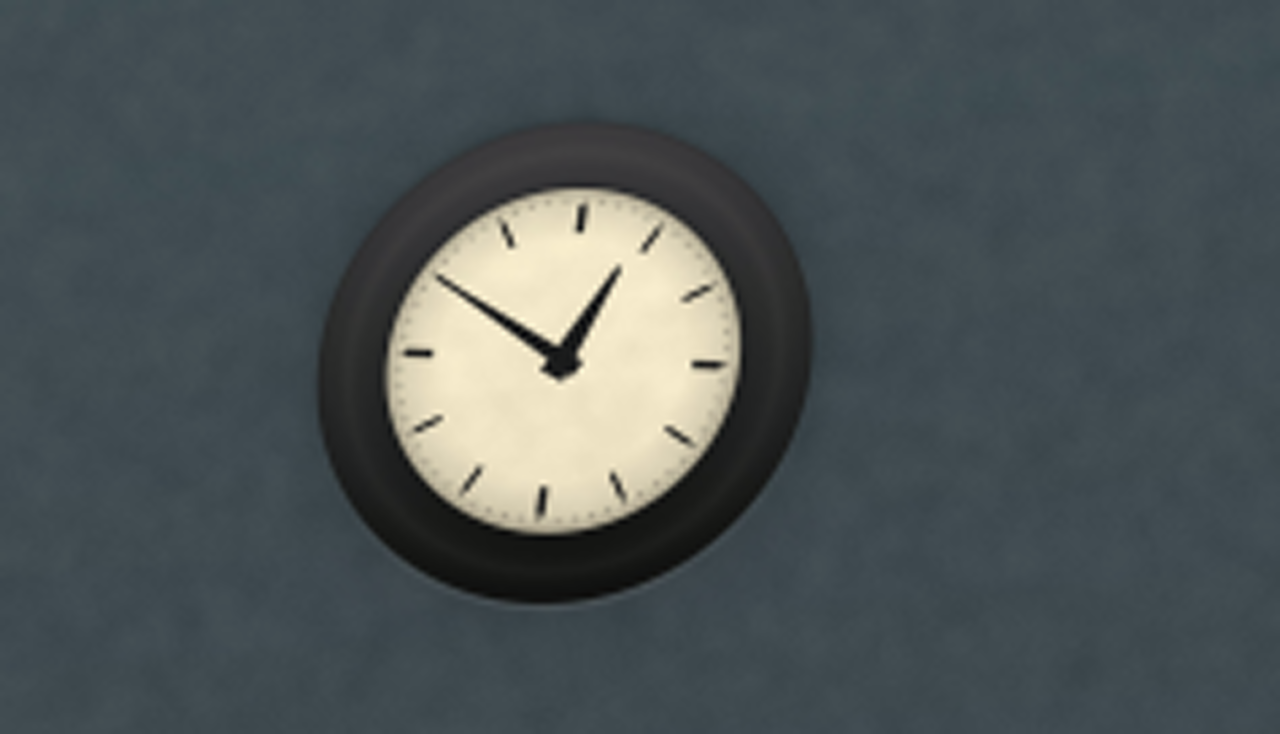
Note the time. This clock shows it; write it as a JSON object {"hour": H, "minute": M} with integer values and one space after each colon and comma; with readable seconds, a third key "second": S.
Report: {"hour": 12, "minute": 50}
